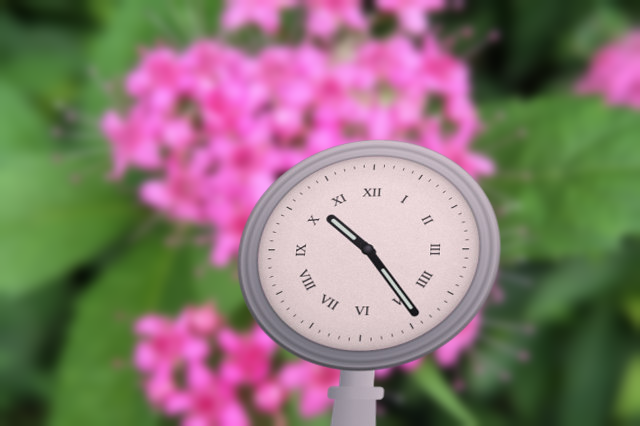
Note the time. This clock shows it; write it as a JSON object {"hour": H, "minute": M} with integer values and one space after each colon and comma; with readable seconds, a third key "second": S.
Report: {"hour": 10, "minute": 24}
